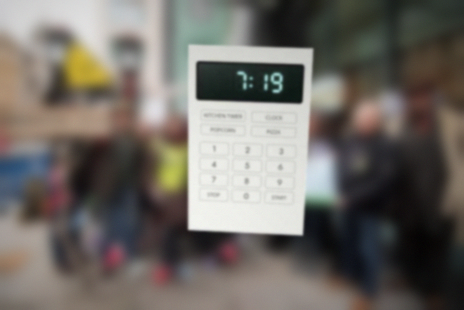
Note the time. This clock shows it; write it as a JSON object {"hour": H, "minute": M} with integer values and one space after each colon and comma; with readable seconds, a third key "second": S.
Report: {"hour": 7, "minute": 19}
